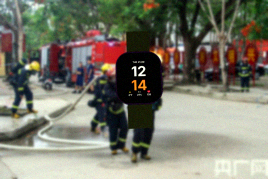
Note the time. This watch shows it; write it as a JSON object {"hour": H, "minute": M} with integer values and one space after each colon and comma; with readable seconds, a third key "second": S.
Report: {"hour": 12, "minute": 14}
